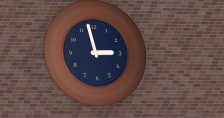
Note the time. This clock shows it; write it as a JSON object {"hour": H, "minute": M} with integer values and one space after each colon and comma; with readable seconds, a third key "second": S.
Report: {"hour": 2, "minute": 58}
